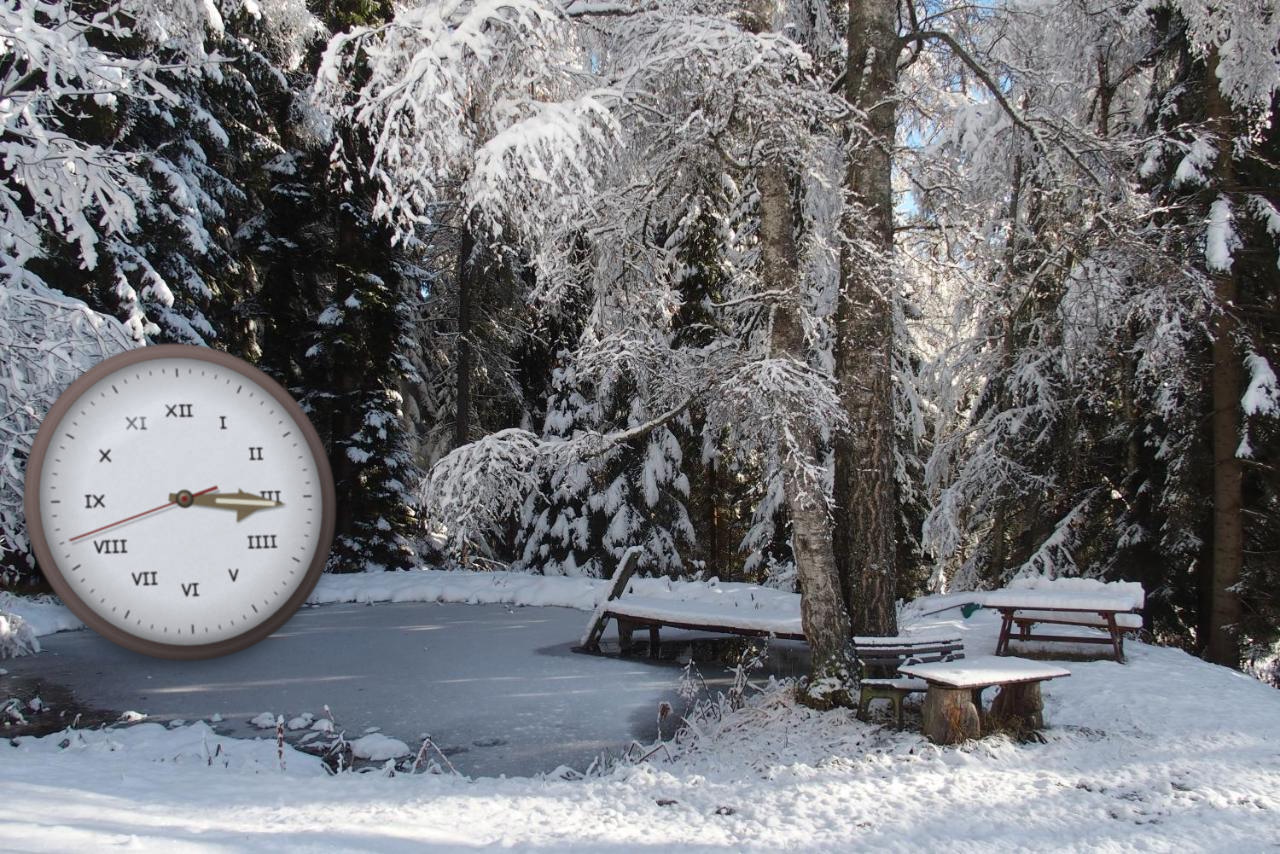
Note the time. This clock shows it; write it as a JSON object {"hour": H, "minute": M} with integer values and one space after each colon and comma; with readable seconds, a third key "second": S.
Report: {"hour": 3, "minute": 15, "second": 42}
